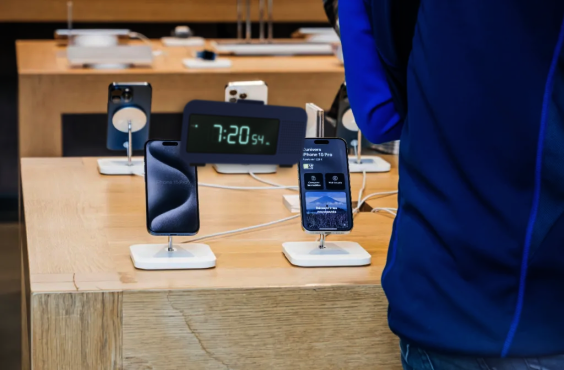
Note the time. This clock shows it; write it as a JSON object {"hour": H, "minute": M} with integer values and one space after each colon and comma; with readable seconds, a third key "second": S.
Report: {"hour": 7, "minute": 20, "second": 54}
